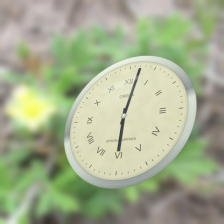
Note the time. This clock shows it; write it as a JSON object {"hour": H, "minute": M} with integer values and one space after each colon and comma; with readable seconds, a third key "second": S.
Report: {"hour": 6, "minute": 2}
